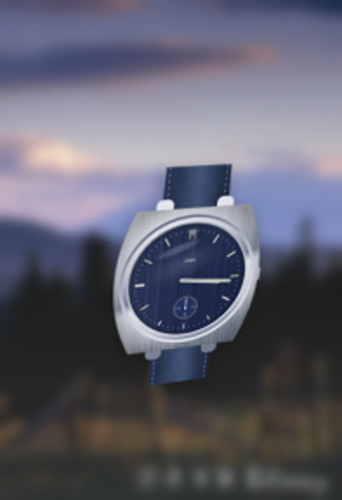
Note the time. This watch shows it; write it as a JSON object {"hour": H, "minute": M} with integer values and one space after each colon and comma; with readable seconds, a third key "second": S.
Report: {"hour": 3, "minute": 16}
